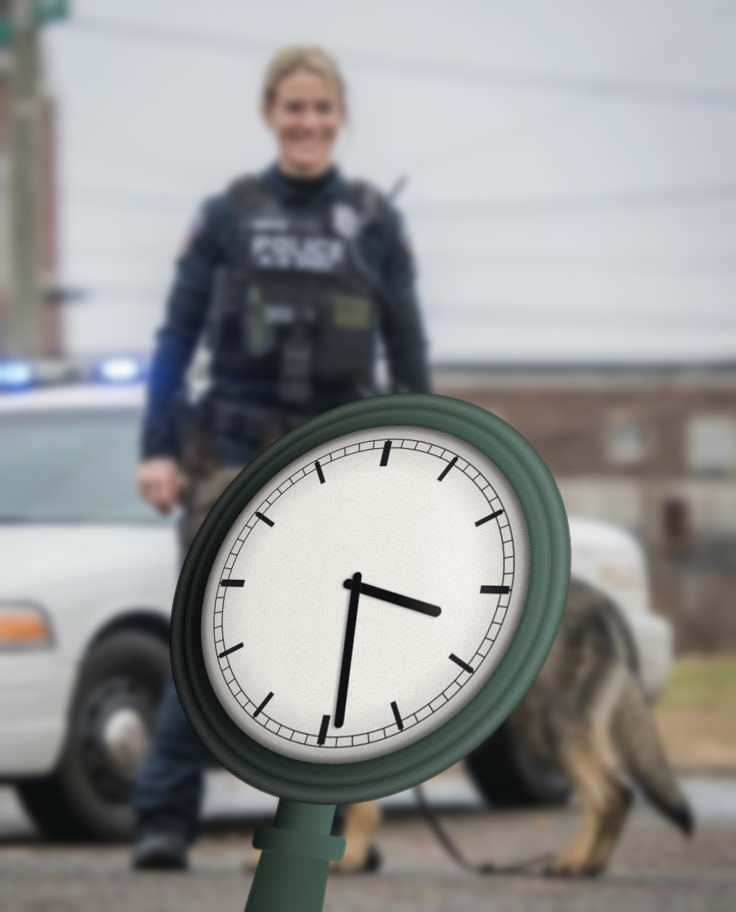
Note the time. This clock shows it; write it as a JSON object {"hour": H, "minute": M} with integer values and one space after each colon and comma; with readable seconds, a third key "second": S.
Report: {"hour": 3, "minute": 29}
